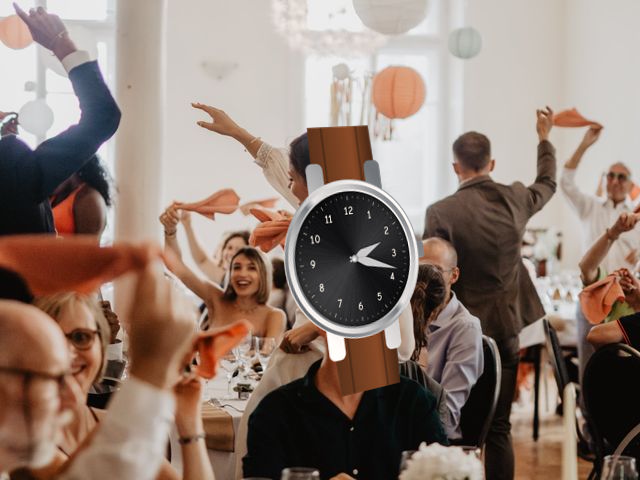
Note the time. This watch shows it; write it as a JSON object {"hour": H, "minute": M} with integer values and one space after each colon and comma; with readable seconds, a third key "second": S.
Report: {"hour": 2, "minute": 18}
